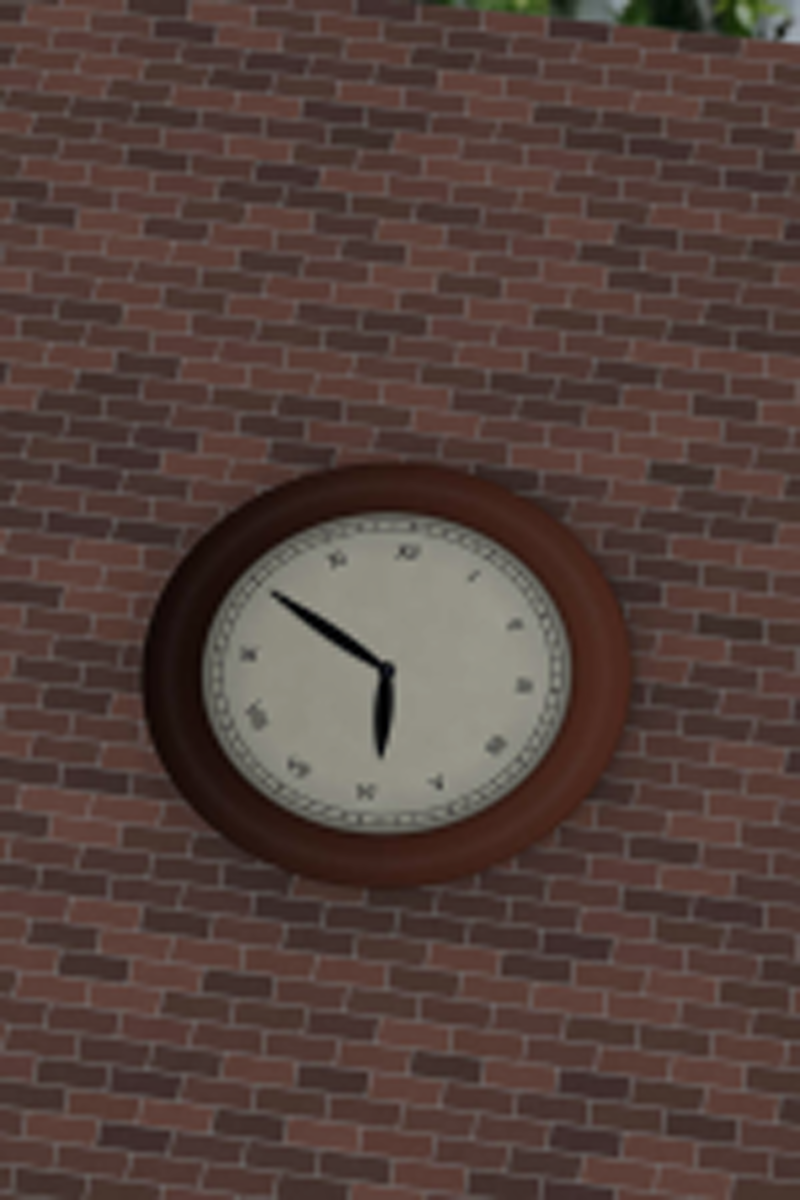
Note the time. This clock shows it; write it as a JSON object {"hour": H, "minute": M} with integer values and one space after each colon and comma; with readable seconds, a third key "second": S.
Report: {"hour": 5, "minute": 50}
